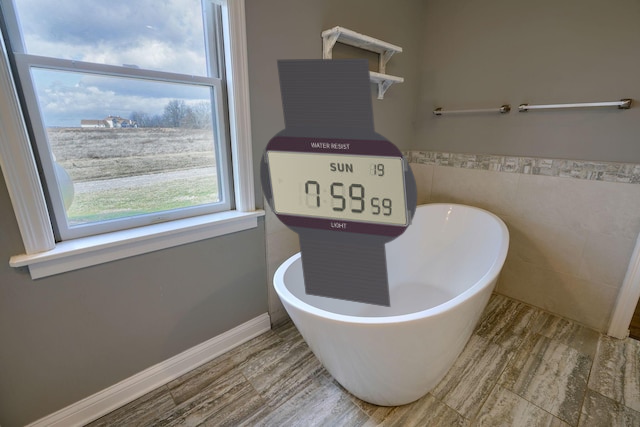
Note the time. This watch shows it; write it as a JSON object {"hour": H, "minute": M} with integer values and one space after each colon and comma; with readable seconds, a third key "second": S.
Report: {"hour": 7, "minute": 59, "second": 59}
